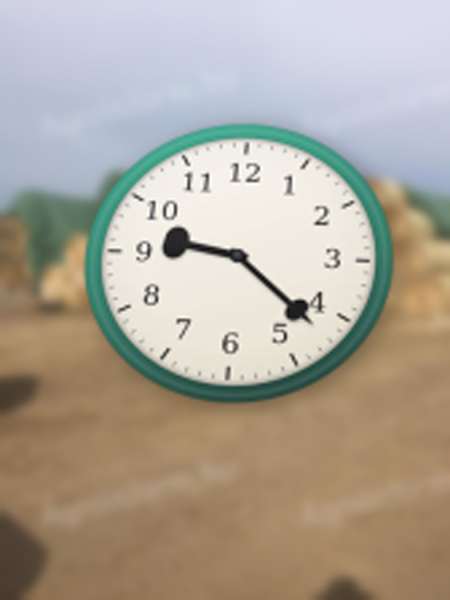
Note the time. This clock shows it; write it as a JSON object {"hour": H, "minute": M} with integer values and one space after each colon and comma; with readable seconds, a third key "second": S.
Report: {"hour": 9, "minute": 22}
